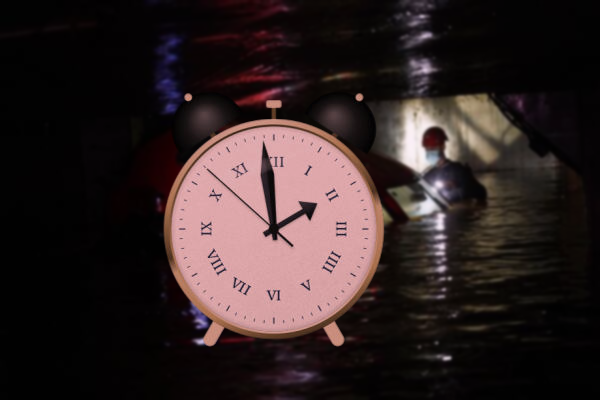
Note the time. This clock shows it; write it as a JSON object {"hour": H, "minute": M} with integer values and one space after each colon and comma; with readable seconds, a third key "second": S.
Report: {"hour": 1, "minute": 58, "second": 52}
